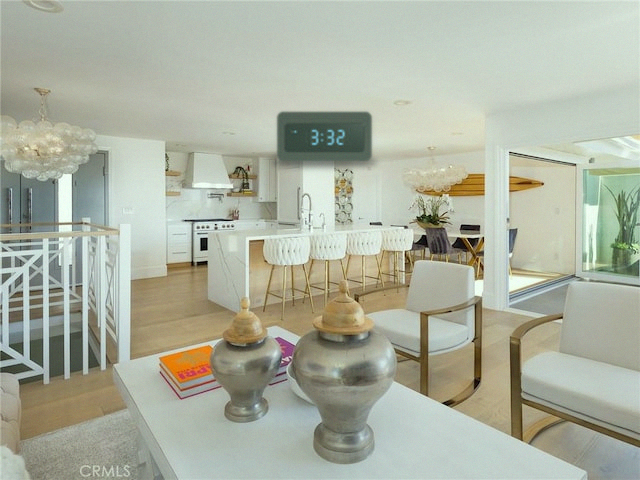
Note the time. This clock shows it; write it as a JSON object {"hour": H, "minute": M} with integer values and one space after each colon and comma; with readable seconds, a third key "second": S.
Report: {"hour": 3, "minute": 32}
